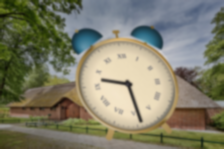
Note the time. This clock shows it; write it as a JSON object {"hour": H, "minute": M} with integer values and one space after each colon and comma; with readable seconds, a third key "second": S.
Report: {"hour": 9, "minute": 29}
